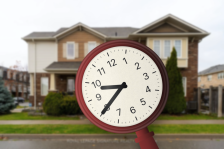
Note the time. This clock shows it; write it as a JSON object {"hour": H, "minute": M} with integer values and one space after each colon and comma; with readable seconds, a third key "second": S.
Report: {"hour": 9, "minute": 40}
